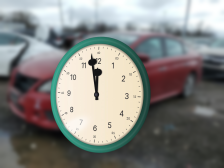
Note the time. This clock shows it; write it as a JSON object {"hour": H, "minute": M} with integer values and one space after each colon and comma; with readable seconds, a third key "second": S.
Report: {"hour": 11, "minute": 58}
